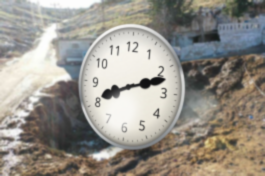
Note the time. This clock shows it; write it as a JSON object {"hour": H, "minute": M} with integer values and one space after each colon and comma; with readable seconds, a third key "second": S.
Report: {"hour": 8, "minute": 12}
